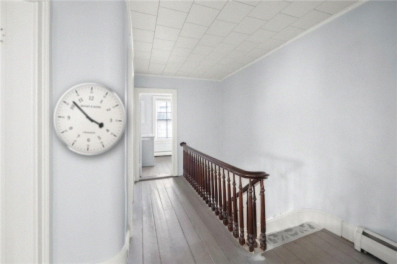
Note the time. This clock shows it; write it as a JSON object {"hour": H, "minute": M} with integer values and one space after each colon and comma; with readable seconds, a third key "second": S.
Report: {"hour": 3, "minute": 52}
